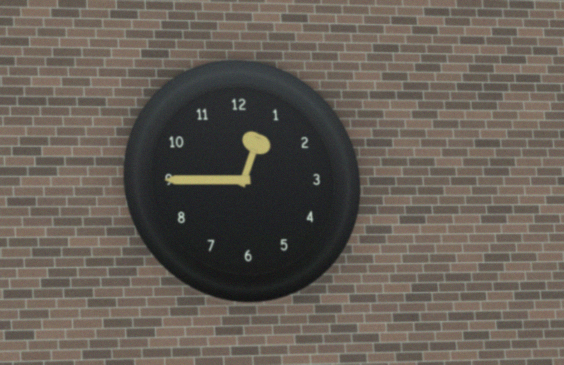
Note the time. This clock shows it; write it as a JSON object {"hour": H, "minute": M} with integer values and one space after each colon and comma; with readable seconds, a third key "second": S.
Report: {"hour": 12, "minute": 45}
